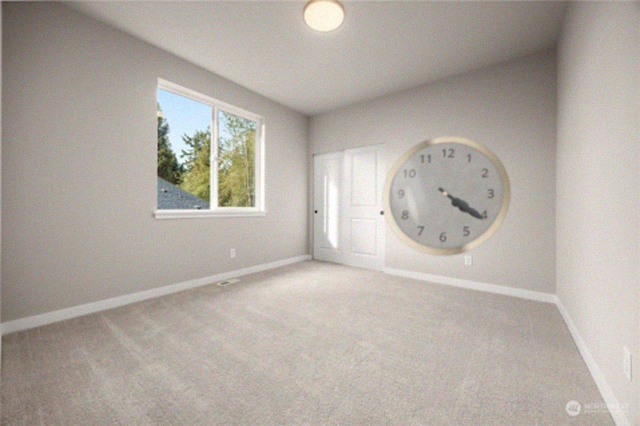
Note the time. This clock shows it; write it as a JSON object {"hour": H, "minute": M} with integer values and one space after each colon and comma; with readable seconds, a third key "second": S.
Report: {"hour": 4, "minute": 21}
